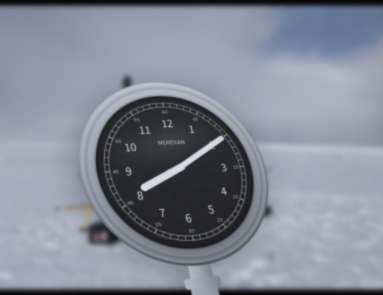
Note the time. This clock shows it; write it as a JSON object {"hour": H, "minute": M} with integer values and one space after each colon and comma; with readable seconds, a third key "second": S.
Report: {"hour": 8, "minute": 10}
